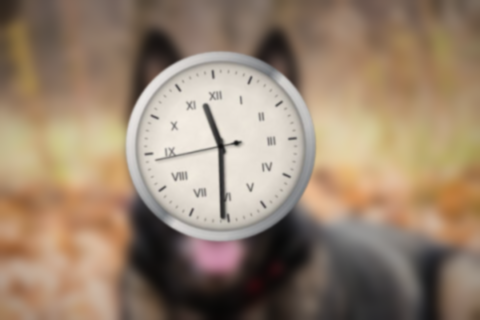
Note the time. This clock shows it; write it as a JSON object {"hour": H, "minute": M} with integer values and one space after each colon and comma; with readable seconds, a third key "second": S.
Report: {"hour": 11, "minute": 30, "second": 44}
